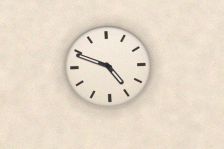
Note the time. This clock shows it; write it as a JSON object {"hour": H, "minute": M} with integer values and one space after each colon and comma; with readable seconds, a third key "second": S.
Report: {"hour": 4, "minute": 49}
